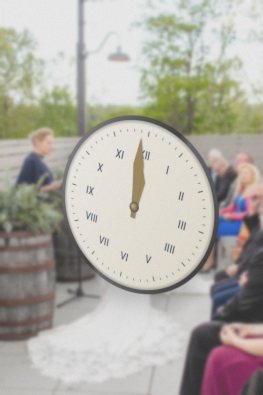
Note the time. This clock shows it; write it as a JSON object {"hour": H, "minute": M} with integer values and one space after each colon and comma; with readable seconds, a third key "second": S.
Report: {"hour": 11, "minute": 59}
